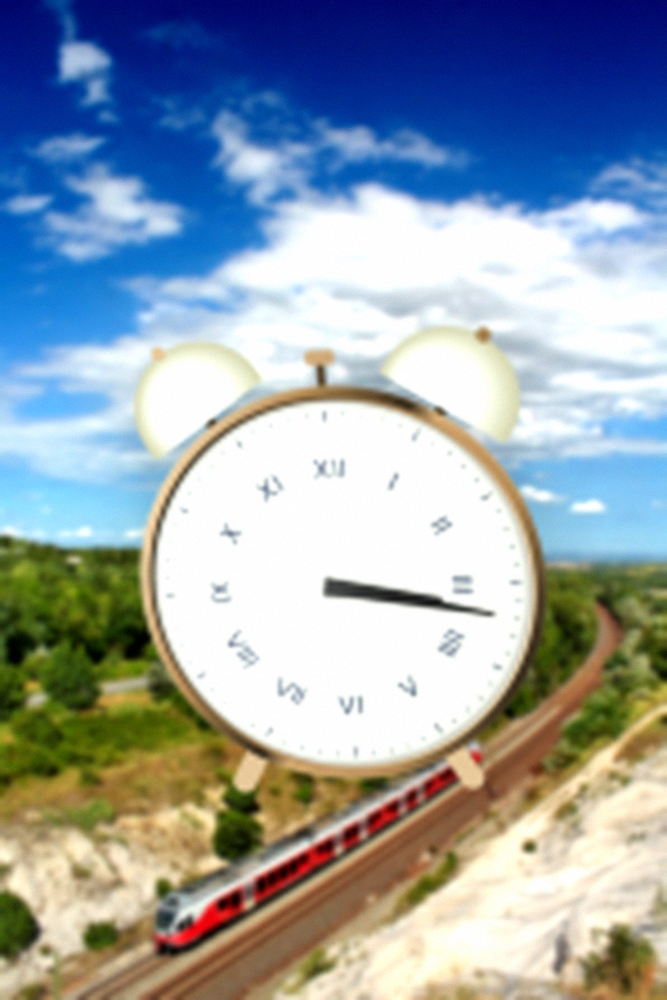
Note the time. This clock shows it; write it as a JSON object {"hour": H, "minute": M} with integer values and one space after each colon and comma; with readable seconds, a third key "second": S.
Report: {"hour": 3, "minute": 17}
